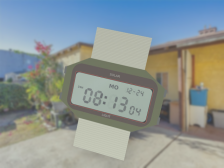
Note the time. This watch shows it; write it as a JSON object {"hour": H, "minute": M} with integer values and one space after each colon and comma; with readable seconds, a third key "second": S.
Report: {"hour": 8, "minute": 13, "second": 4}
